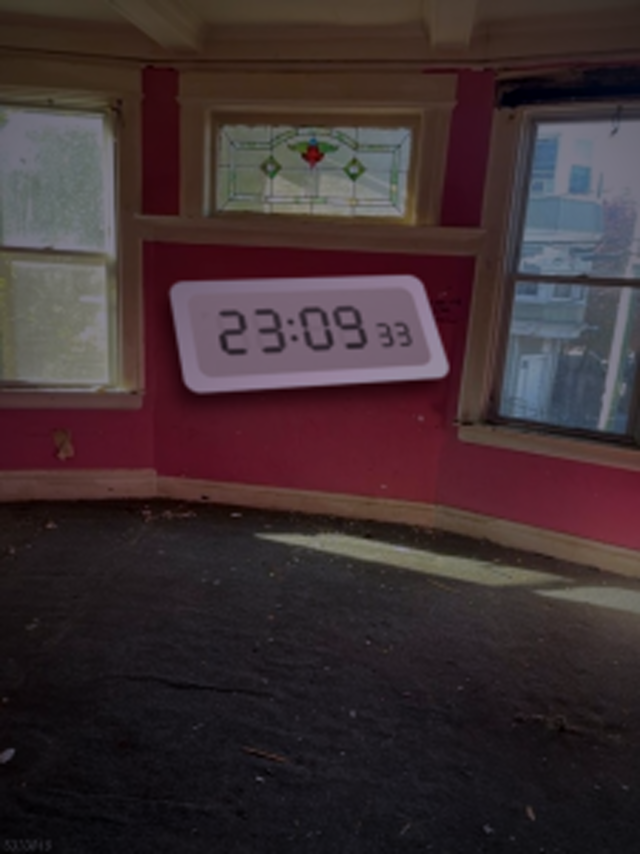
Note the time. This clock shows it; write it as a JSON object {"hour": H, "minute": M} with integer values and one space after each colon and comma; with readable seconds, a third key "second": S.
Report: {"hour": 23, "minute": 9, "second": 33}
